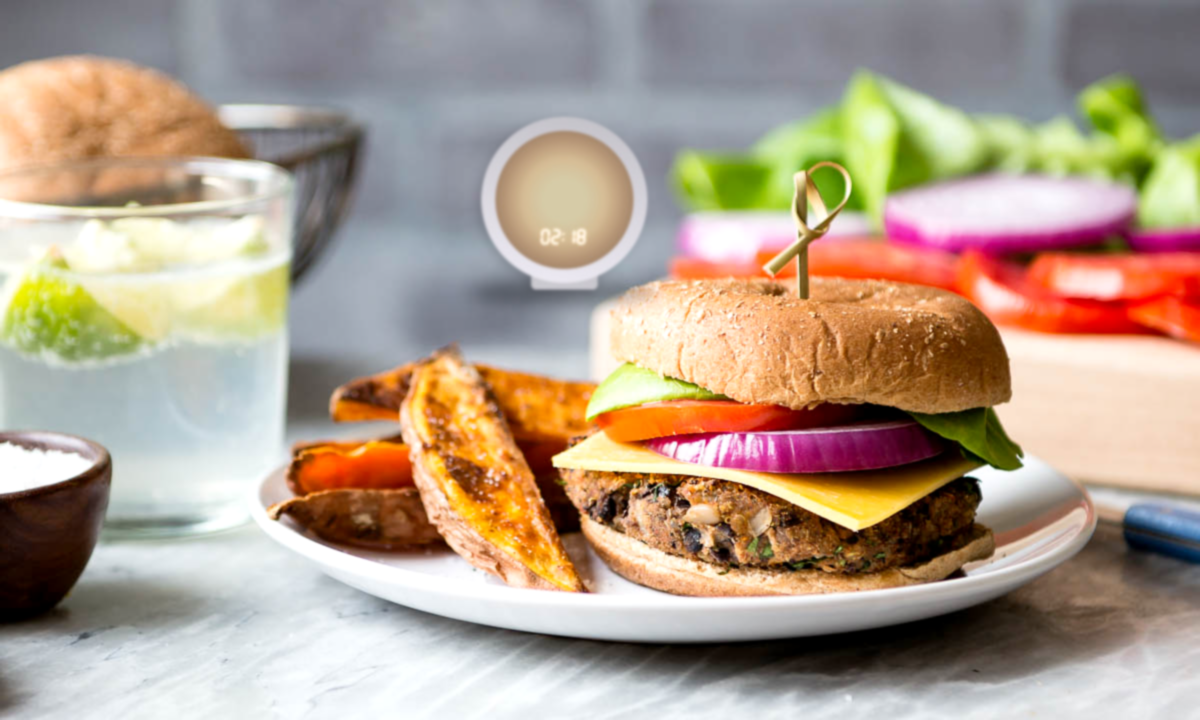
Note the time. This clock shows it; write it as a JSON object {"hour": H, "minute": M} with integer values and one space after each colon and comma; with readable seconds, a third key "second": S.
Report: {"hour": 2, "minute": 18}
